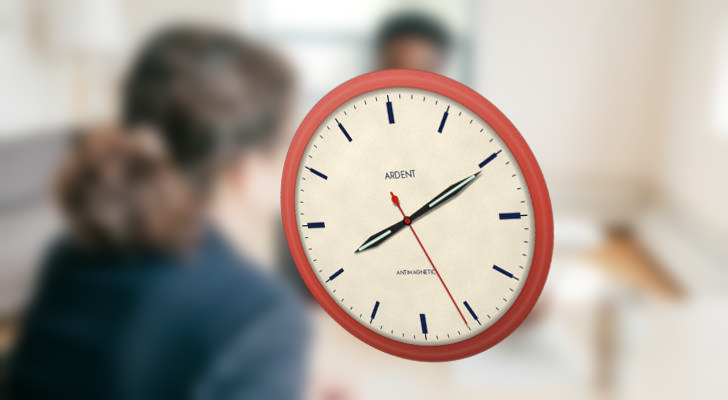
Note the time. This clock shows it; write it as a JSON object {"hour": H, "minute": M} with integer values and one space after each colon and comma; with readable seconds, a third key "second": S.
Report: {"hour": 8, "minute": 10, "second": 26}
